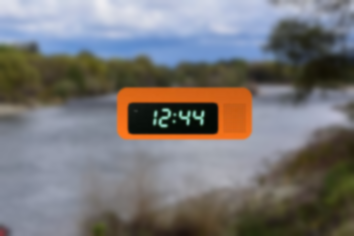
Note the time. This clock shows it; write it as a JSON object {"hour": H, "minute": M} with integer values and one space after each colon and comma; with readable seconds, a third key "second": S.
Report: {"hour": 12, "minute": 44}
